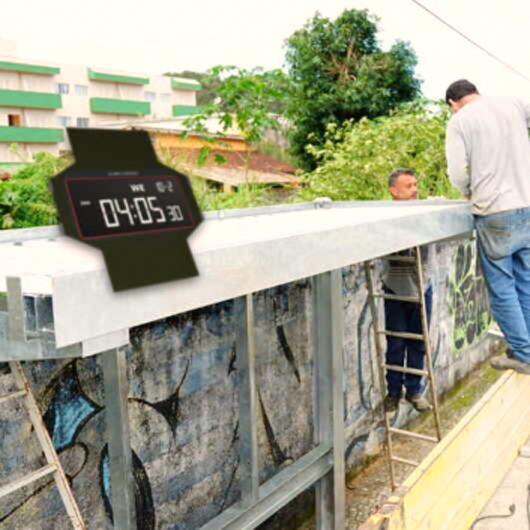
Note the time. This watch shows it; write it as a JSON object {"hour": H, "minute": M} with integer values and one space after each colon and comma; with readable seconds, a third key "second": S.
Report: {"hour": 4, "minute": 5, "second": 30}
